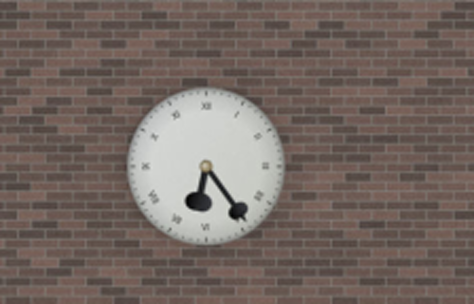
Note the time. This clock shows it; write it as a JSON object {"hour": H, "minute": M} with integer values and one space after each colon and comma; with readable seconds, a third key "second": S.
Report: {"hour": 6, "minute": 24}
